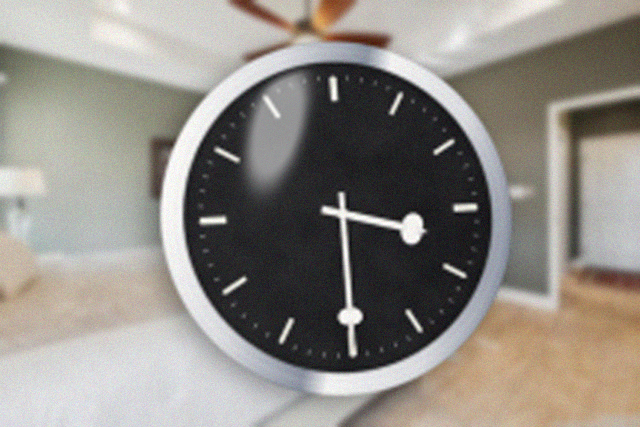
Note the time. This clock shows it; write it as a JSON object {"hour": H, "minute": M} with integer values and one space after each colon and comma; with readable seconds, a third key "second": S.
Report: {"hour": 3, "minute": 30}
